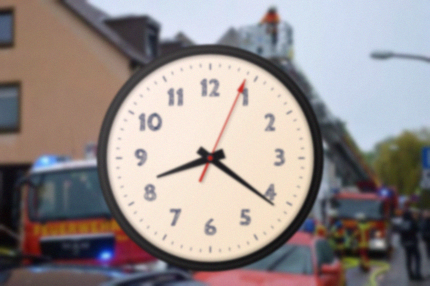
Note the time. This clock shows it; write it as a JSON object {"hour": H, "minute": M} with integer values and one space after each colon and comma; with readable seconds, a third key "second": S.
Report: {"hour": 8, "minute": 21, "second": 4}
